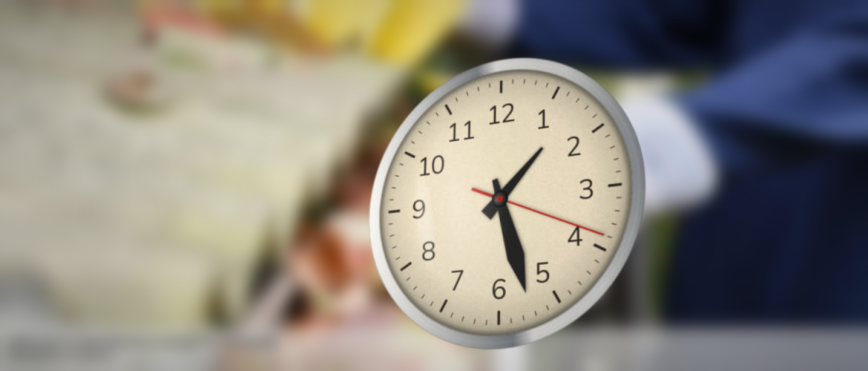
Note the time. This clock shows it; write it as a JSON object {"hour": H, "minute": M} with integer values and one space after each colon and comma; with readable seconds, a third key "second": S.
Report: {"hour": 1, "minute": 27, "second": 19}
